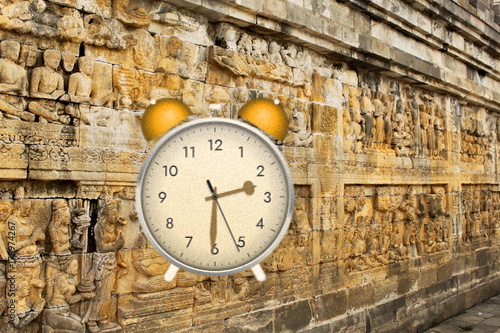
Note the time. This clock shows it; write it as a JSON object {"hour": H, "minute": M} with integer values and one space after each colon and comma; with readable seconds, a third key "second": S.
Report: {"hour": 2, "minute": 30, "second": 26}
